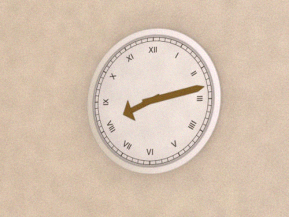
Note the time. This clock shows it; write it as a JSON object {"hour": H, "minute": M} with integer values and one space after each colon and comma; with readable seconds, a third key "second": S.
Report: {"hour": 8, "minute": 13}
